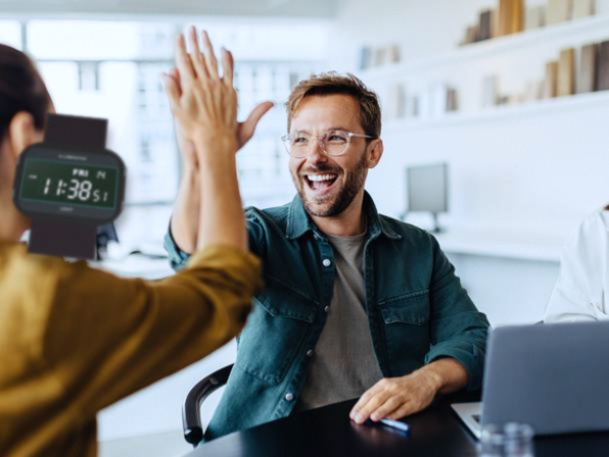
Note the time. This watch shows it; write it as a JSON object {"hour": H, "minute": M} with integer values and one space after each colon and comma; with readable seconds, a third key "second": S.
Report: {"hour": 11, "minute": 38}
